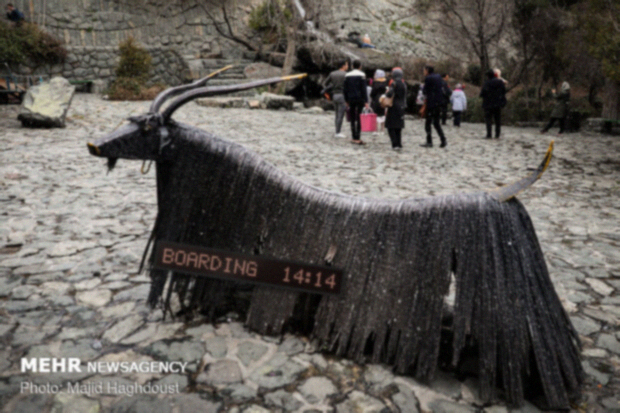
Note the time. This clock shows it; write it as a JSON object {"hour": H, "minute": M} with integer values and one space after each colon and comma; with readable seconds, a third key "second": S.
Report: {"hour": 14, "minute": 14}
